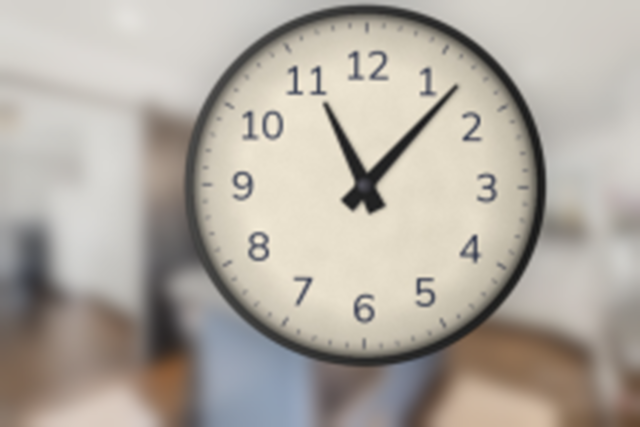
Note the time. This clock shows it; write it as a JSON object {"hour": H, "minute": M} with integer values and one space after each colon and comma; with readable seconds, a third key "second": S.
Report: {"hour": 11, "minute": 7}
